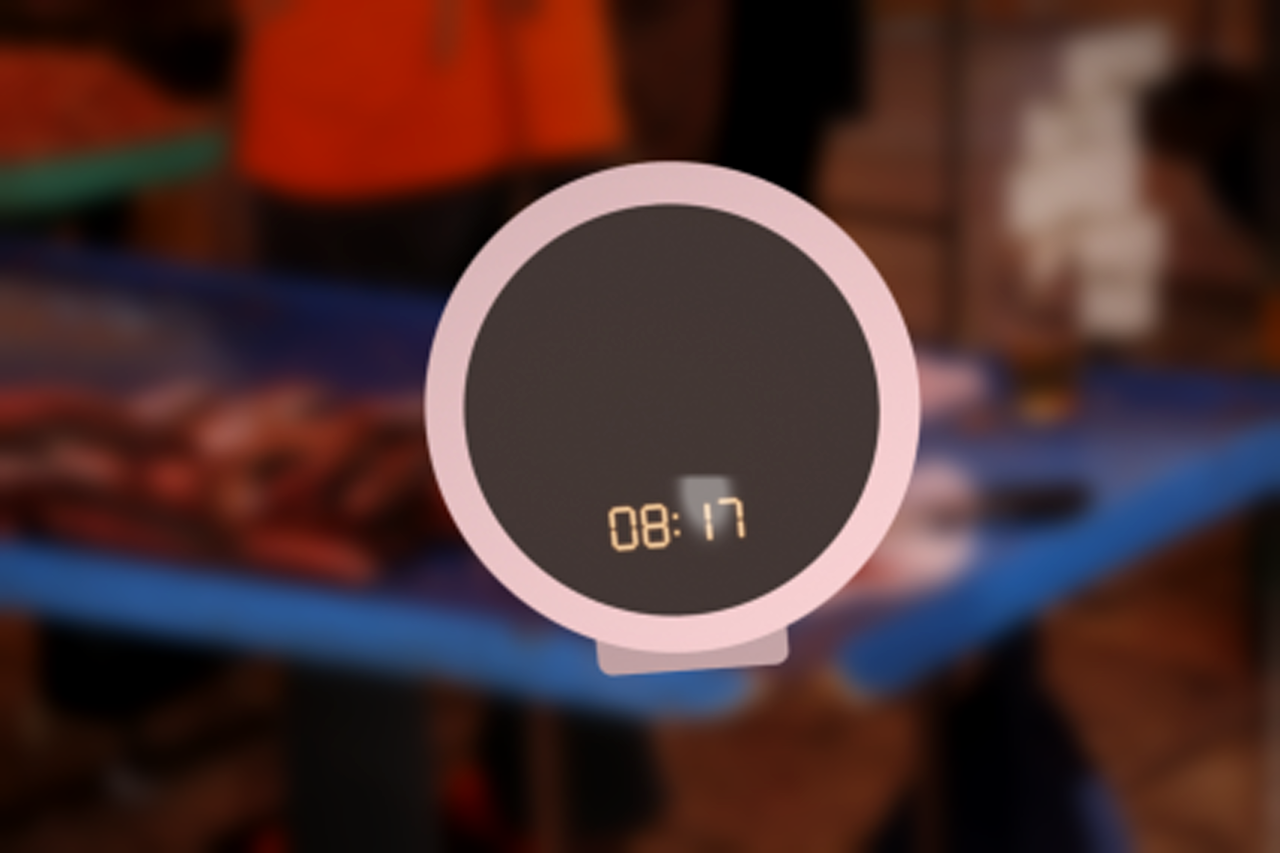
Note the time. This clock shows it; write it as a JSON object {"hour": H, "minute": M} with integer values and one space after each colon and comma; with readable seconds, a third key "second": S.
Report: {"hour": 8, "minute": 17}
